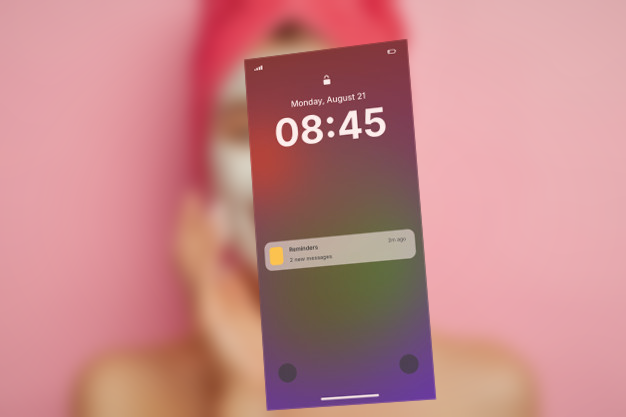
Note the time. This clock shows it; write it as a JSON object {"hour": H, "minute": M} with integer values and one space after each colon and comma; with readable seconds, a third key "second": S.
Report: {"hour": 8, "minute": 45}
